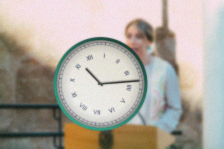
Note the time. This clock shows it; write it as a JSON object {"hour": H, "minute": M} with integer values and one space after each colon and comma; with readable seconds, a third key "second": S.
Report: {"hour": 11, "minute": 18}
